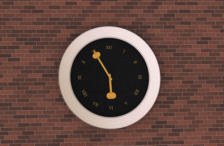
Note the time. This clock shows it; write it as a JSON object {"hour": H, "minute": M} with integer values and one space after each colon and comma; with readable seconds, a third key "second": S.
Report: {"hour": 5, "minute": 55}
